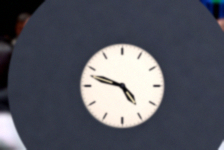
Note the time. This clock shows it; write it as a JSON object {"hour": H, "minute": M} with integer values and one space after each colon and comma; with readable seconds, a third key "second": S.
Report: {"hour": 4, "minute": 48}
